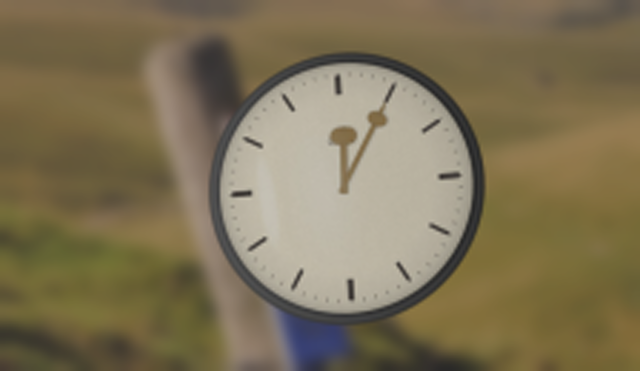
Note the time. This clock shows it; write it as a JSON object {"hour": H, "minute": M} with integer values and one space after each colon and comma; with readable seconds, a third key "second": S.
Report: {"hour": 12, "minute": 5}
